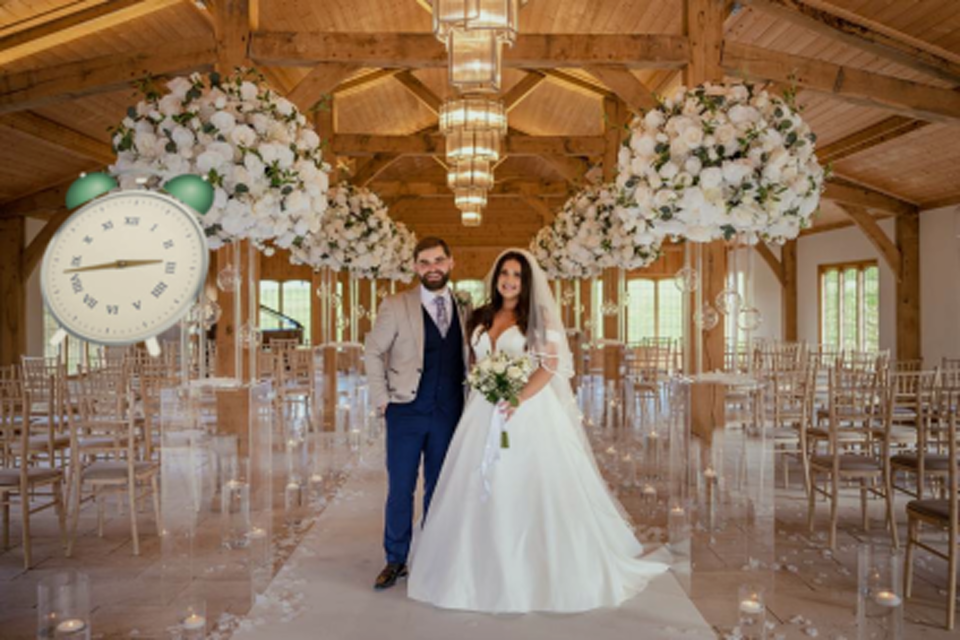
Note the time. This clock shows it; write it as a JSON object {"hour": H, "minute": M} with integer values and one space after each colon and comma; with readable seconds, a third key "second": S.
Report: {"hour": 2, "minute": 43}
